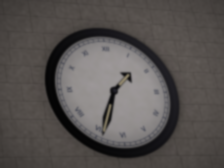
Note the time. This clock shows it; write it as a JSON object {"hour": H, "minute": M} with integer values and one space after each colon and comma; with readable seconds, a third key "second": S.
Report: {"hour": 1, "minute": 34}
